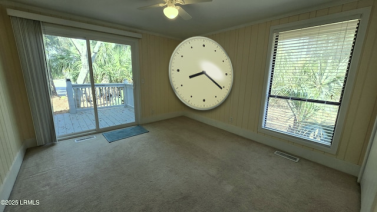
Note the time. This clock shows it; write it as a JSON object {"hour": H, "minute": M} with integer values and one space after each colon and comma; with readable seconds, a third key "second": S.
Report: {"hour": 8, "minute": 21}
